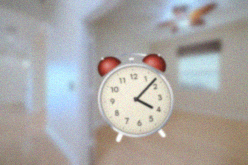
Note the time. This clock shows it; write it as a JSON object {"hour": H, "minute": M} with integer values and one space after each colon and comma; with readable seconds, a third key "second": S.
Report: {"hour": 4, "minute": 8}
